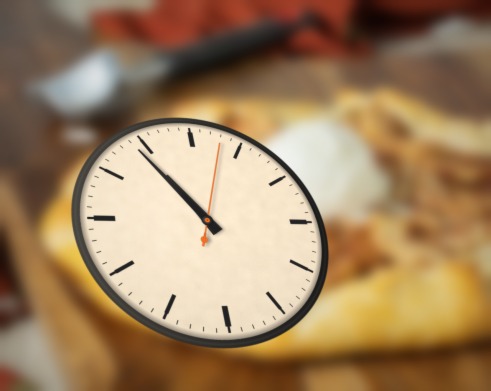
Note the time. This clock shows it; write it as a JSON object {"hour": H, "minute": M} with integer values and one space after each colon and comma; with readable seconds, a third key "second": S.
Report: {"hour": 10, "minute": 54, "second": 3}
